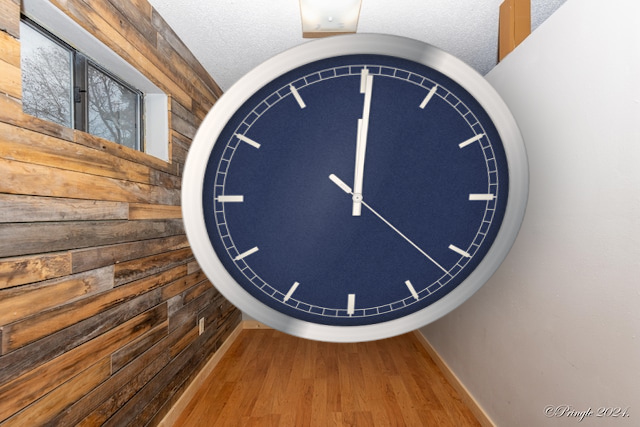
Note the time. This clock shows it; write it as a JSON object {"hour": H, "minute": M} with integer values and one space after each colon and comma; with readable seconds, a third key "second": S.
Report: {"hour": 12, "minute": 0, "second": 22}
